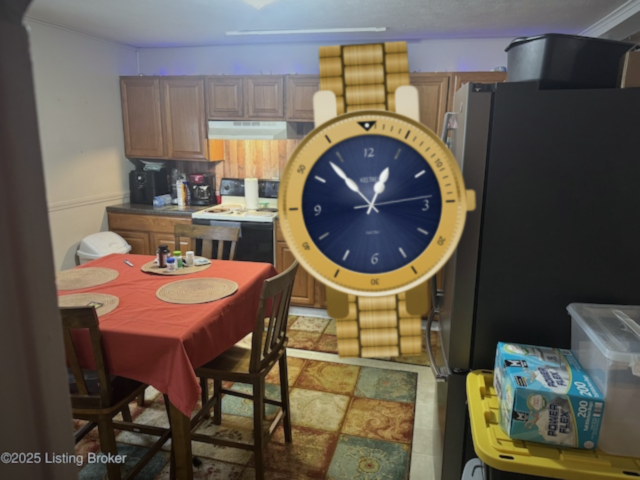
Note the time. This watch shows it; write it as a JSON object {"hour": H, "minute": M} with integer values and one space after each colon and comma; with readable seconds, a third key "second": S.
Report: {"hour": 12, "minute": 53, "second": 14}
